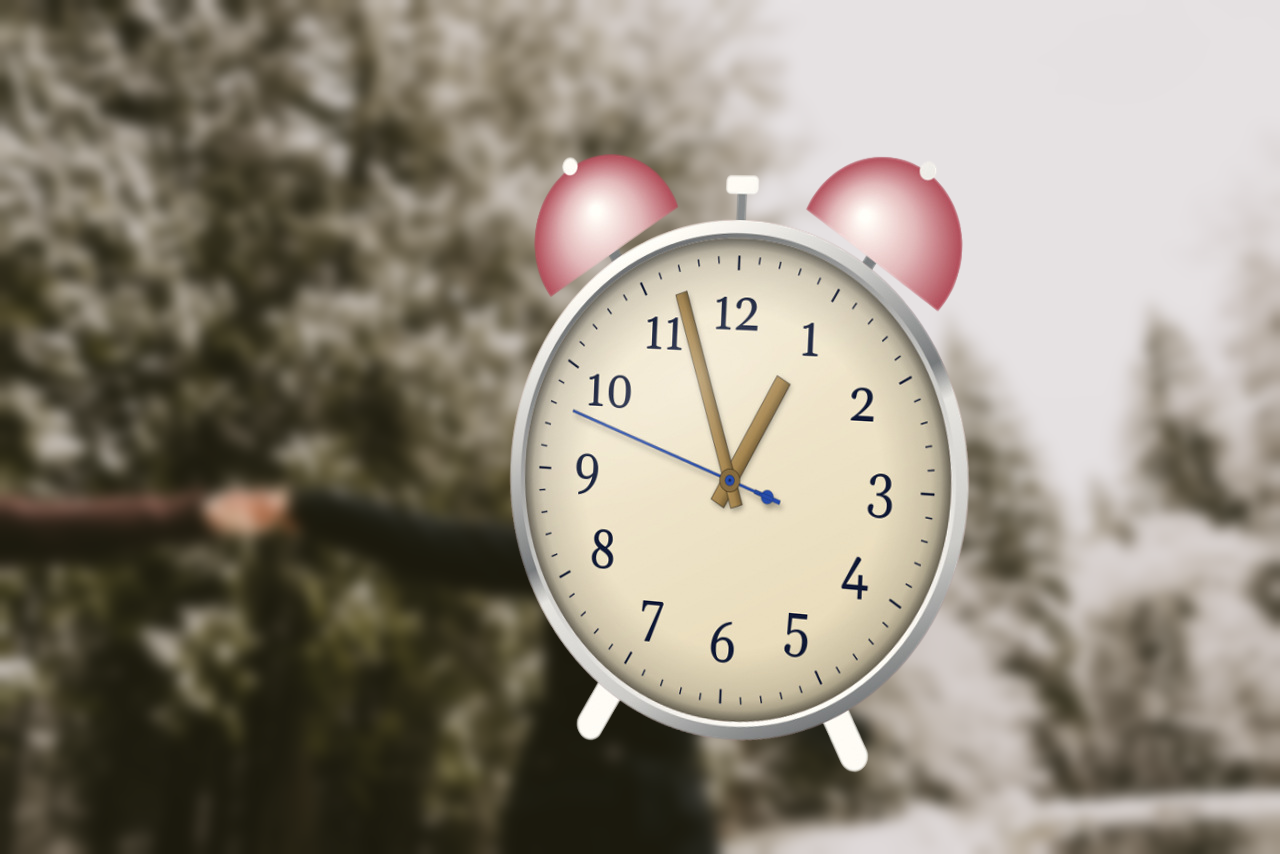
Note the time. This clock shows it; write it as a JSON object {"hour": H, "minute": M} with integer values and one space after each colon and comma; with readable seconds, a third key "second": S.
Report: {"hour": 12, "minute": 56, "second": 48}
